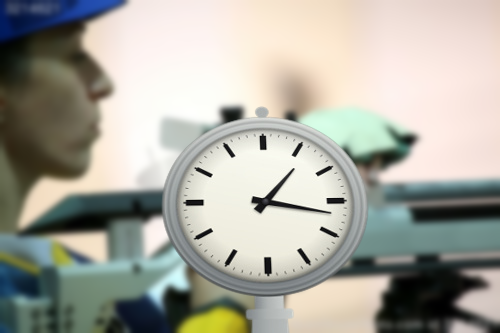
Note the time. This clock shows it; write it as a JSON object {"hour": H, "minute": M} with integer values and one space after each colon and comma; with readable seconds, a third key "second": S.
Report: {"hour": 1, "minute": 17}
